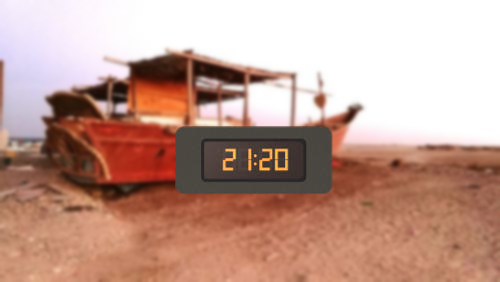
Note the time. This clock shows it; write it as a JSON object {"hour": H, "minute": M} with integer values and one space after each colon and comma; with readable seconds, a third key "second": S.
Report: {"hour": 21, "minute": 20}
